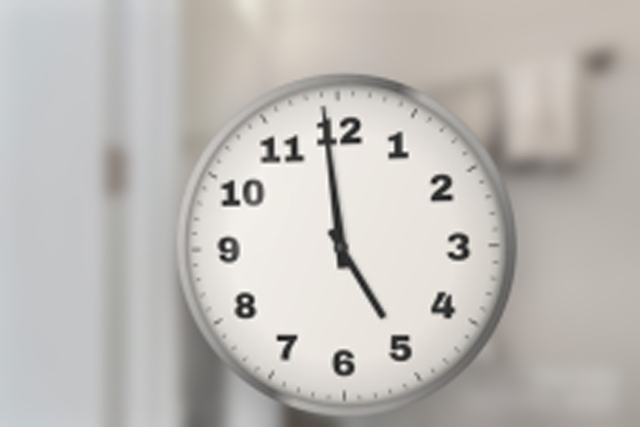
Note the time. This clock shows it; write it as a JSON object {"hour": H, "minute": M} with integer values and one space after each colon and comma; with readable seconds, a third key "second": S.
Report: {"hour": 4, "minute": 59}
